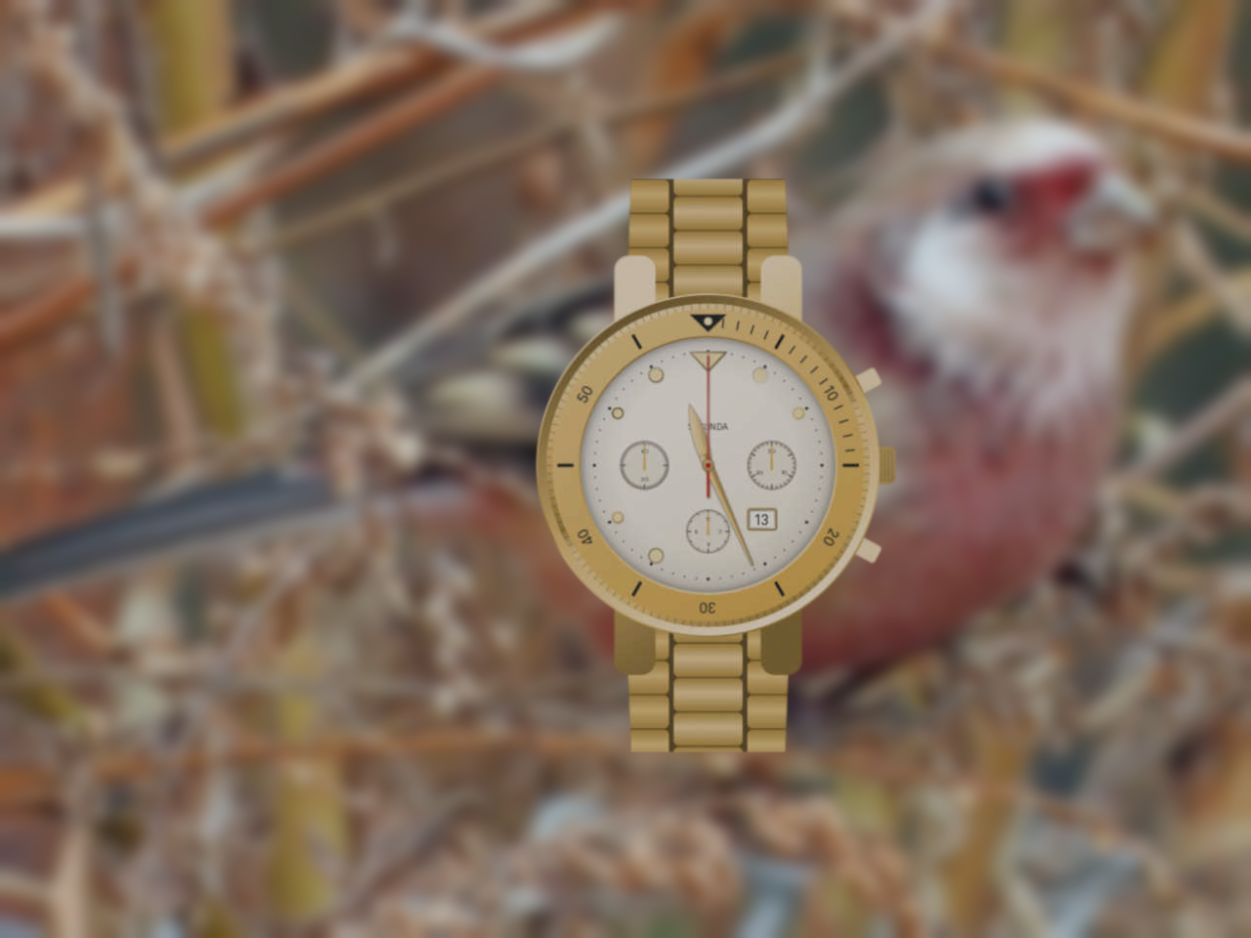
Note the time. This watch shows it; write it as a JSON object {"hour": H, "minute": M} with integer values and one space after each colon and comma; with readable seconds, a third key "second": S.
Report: {"hour": 11, "minute": 26}
